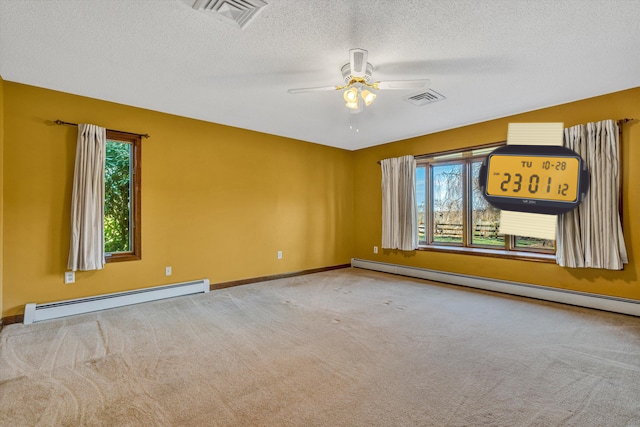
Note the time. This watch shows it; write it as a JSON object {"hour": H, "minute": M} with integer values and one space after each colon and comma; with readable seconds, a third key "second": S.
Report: {"hour": 23, "minute": 1, "second": 12}
